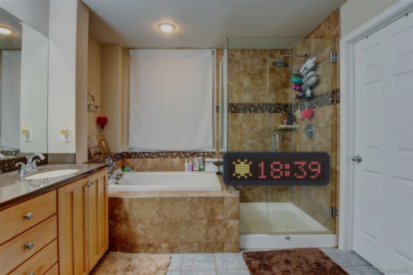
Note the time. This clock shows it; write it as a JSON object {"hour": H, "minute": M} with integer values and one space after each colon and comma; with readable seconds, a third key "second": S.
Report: {"hour": 18, "minute": 39}
